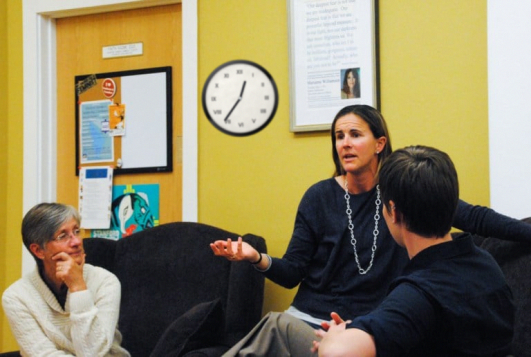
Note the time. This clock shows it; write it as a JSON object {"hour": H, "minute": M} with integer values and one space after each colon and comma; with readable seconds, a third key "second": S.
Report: {"hour": 12, "minute": 36}
